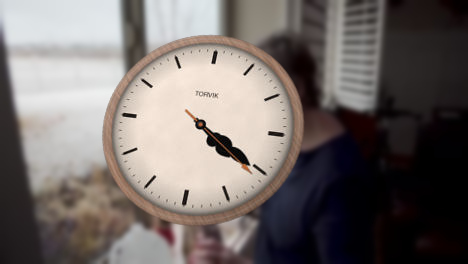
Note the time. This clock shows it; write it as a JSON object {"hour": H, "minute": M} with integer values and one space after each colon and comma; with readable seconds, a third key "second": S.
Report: {"hour": 4, "minute": 20, "second": 21}
